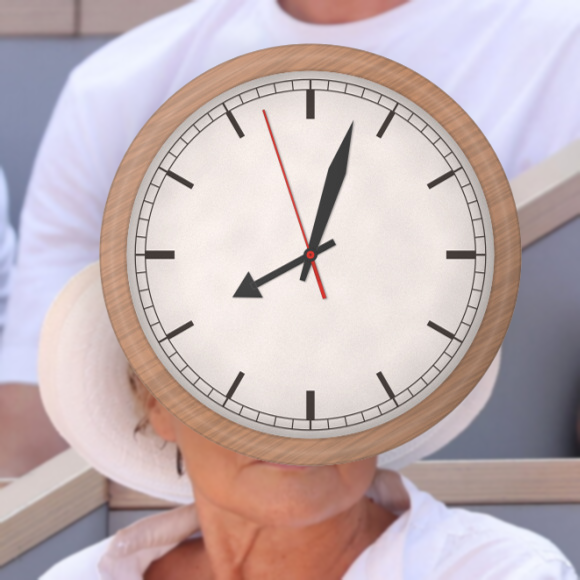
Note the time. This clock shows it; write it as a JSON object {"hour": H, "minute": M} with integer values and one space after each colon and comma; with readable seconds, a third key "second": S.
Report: {"hour": 8, "minute": 2, "second": 57}
